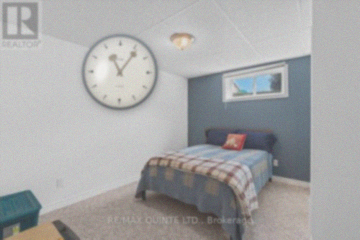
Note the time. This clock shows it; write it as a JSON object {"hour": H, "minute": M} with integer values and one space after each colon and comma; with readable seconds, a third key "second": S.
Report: {"hour": 11, "minute": 6}
